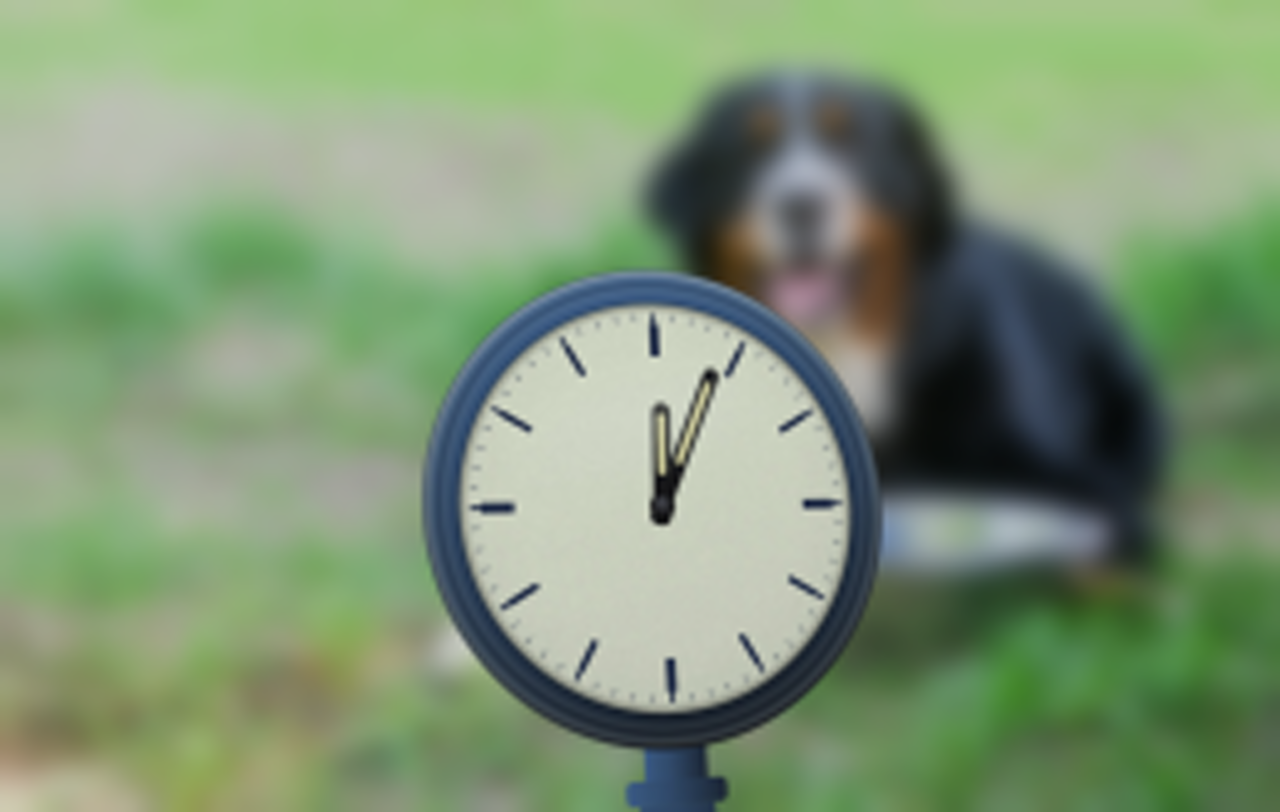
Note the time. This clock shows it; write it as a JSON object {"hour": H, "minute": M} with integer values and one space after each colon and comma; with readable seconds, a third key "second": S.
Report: {"hour": 12, "minute": 4}
